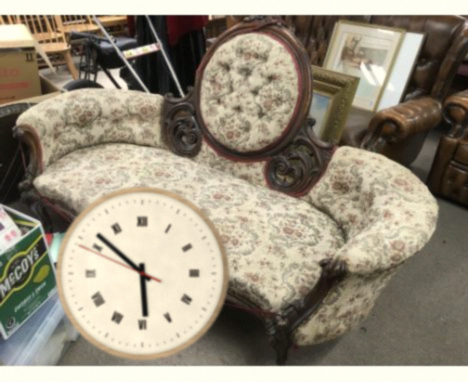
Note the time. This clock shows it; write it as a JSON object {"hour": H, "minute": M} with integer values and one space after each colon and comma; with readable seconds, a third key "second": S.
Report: {"hour": 5, "minute": 51, "second": 49}
